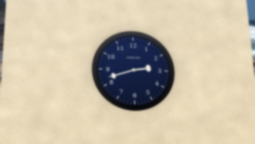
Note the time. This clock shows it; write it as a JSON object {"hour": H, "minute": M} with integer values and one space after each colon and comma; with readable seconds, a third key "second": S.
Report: {"hour": 2, "minute": 42}
